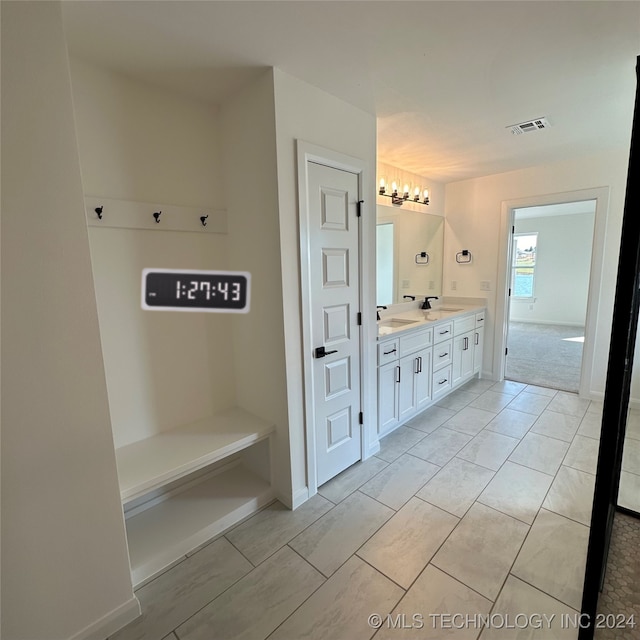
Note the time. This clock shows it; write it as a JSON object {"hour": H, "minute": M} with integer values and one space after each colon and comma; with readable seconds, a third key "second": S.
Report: {"hour": 1, "minute": 27, "second": 43}
